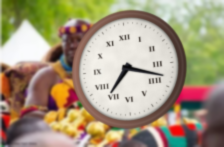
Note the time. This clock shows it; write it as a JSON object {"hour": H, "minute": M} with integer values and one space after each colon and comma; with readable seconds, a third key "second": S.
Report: {"hour": 7, "minute": 18}
